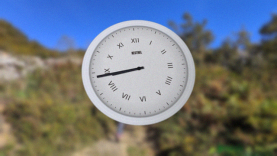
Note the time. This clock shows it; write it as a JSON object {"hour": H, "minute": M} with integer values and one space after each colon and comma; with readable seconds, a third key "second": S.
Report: {"hour": 8, "minute": 44}
